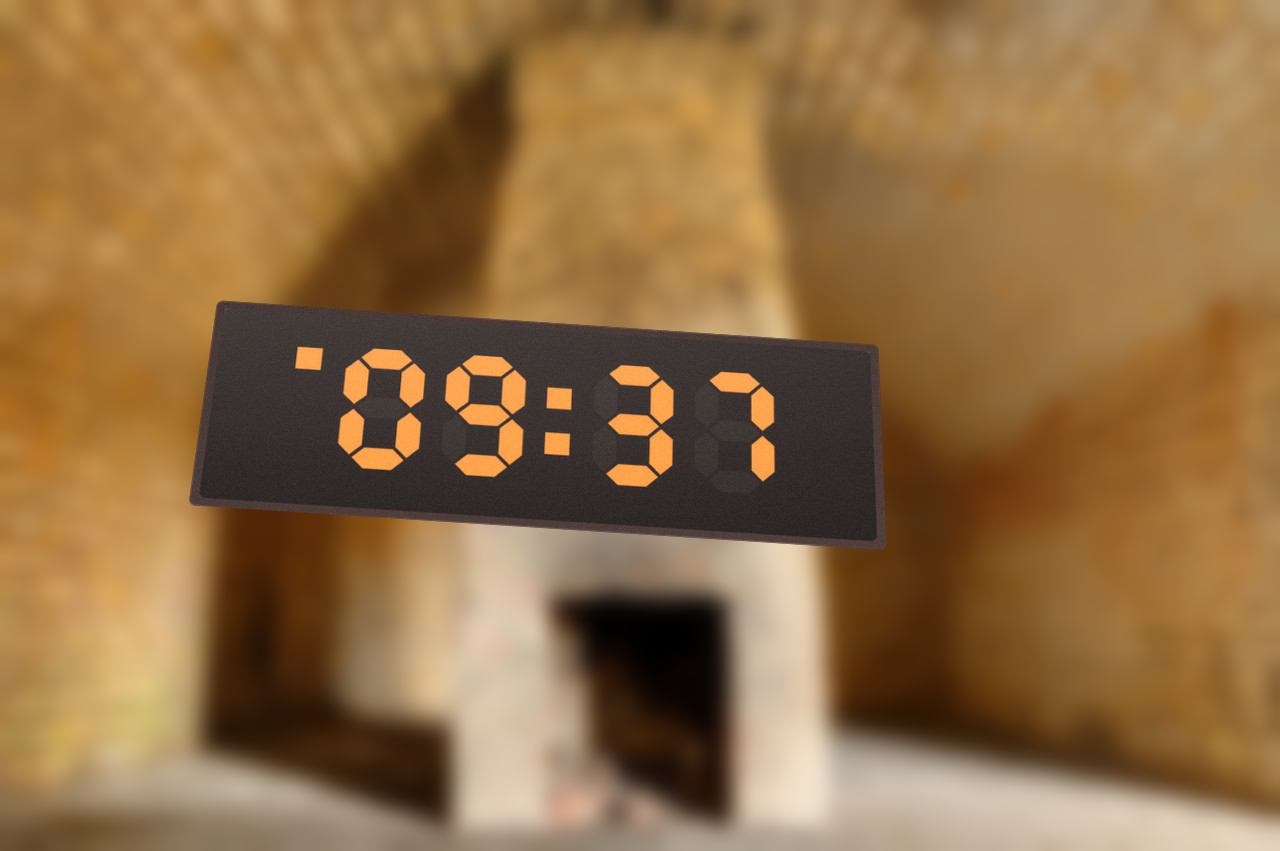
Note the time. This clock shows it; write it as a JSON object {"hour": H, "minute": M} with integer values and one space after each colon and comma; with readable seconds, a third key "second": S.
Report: {"hour": 9, "minute": 37}
